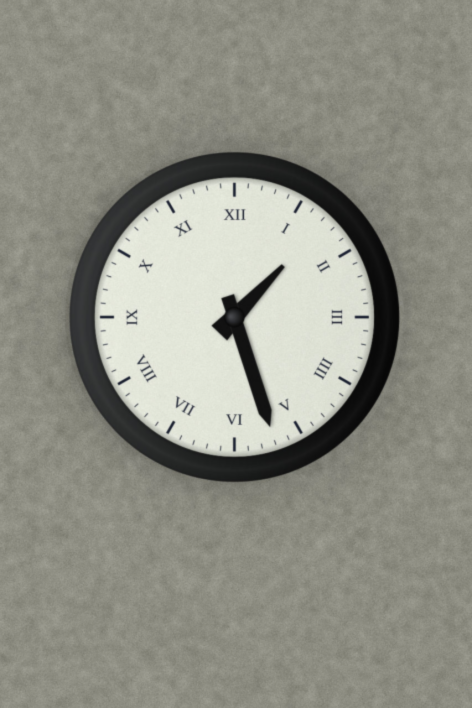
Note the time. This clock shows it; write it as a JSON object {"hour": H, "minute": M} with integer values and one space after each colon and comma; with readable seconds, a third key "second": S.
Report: {"hour": 1, "minute": 27}
